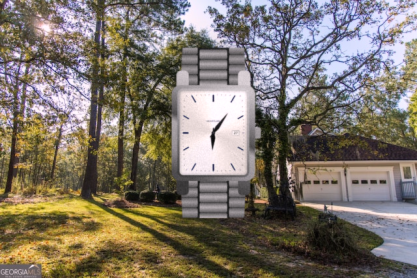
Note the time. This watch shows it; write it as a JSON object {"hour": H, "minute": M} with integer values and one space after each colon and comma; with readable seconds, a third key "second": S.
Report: {"hour": 6, "minute": 6}
